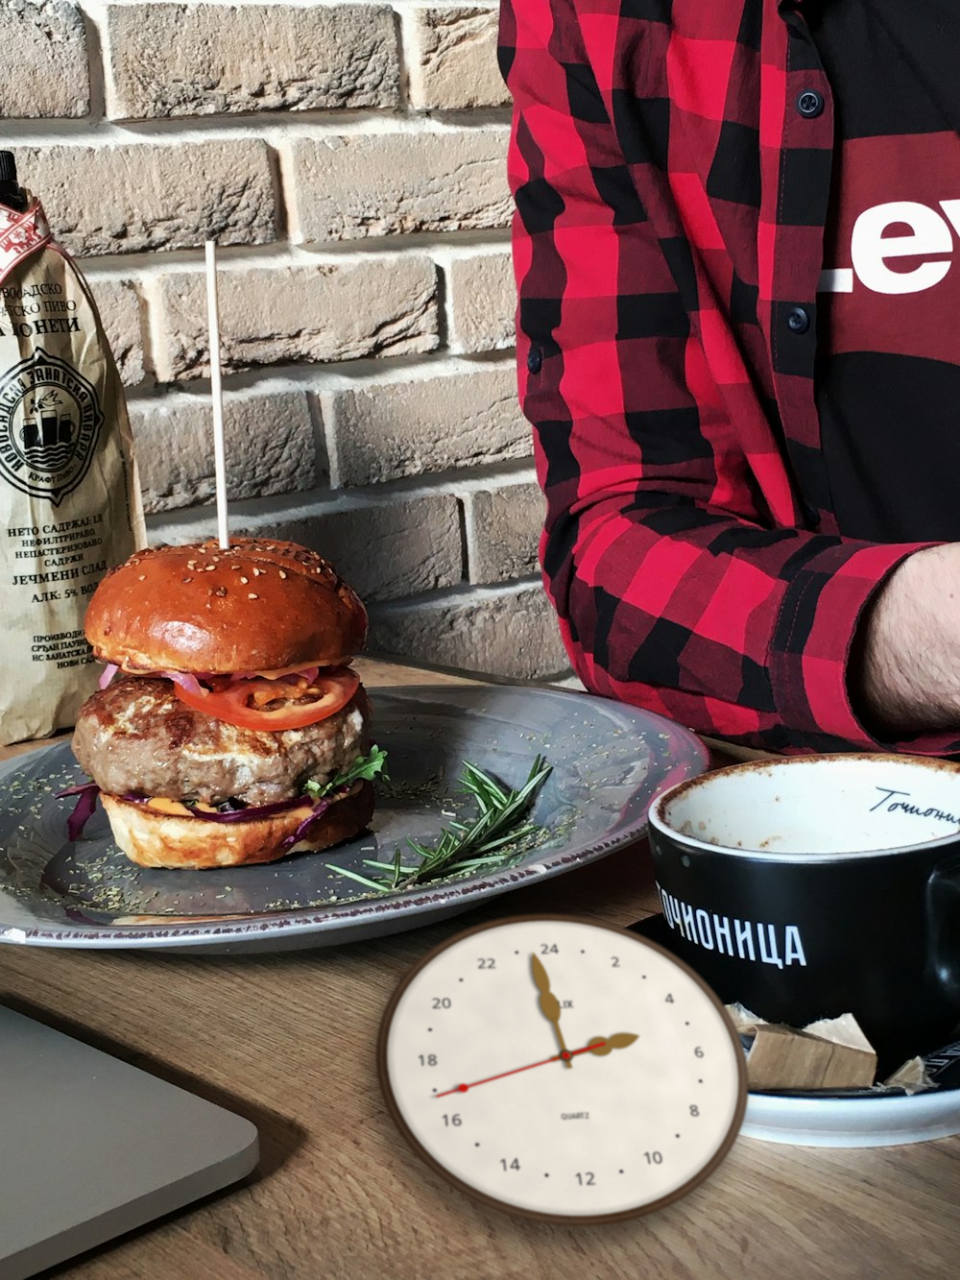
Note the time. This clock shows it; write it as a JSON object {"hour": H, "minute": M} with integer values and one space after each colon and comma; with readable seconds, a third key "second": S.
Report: {"hour": 4, "minute": 58, "second": 42}
